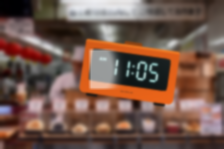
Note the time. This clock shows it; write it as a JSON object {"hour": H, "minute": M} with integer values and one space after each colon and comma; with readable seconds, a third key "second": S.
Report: {"hour": 11, "minute": 5}
